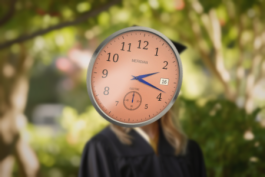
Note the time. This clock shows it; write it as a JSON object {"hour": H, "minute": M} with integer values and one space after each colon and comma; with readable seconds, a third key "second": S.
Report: {"hour": 2, "minute": 18}
